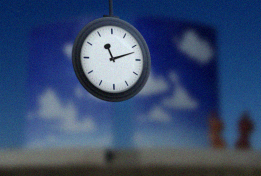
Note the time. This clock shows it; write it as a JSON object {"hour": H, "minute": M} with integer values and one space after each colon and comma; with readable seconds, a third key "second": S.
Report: {"hour": 11, "minute": 12}
